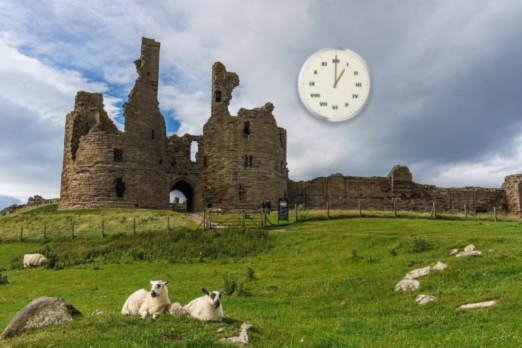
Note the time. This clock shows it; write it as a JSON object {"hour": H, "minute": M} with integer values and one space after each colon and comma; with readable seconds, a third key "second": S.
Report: {"hour": 1, "minute": 0}
